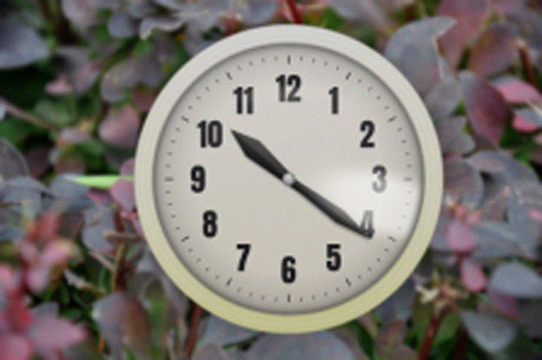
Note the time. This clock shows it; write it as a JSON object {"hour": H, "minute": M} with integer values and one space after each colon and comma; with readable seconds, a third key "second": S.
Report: {"hour": 10, "minute": 21}
